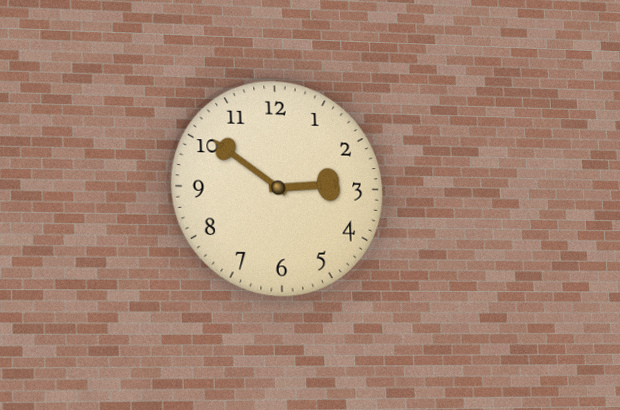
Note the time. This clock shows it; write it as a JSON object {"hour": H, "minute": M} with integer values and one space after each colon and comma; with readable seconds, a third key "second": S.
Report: {"hour": 2, "minute": 51}
